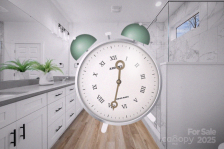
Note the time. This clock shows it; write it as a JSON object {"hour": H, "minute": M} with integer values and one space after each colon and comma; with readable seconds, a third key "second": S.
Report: {"hour": 12, "minute": 34}
